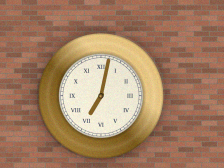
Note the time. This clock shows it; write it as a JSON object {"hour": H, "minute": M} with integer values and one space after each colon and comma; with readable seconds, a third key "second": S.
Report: {"hour": 7, "minute": 2}
